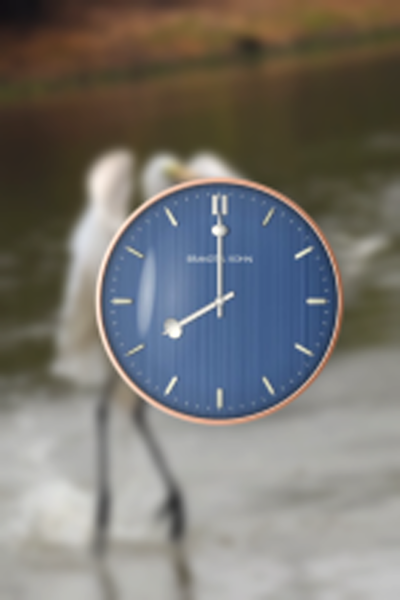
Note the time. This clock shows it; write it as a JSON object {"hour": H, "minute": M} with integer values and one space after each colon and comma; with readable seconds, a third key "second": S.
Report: {"hour": 8, "minute": 0}
